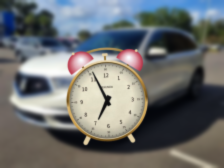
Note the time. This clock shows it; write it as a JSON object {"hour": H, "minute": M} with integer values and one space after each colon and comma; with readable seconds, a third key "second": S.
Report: {"hour": 6, "minute": 56}
